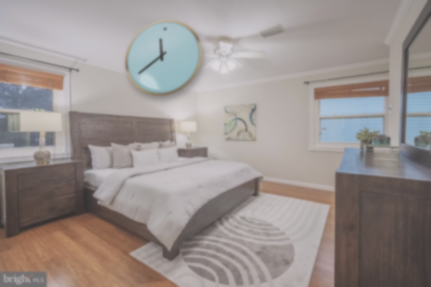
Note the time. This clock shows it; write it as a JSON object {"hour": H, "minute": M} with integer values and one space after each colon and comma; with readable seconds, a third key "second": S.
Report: {"hour": 11, "minute": 38}
